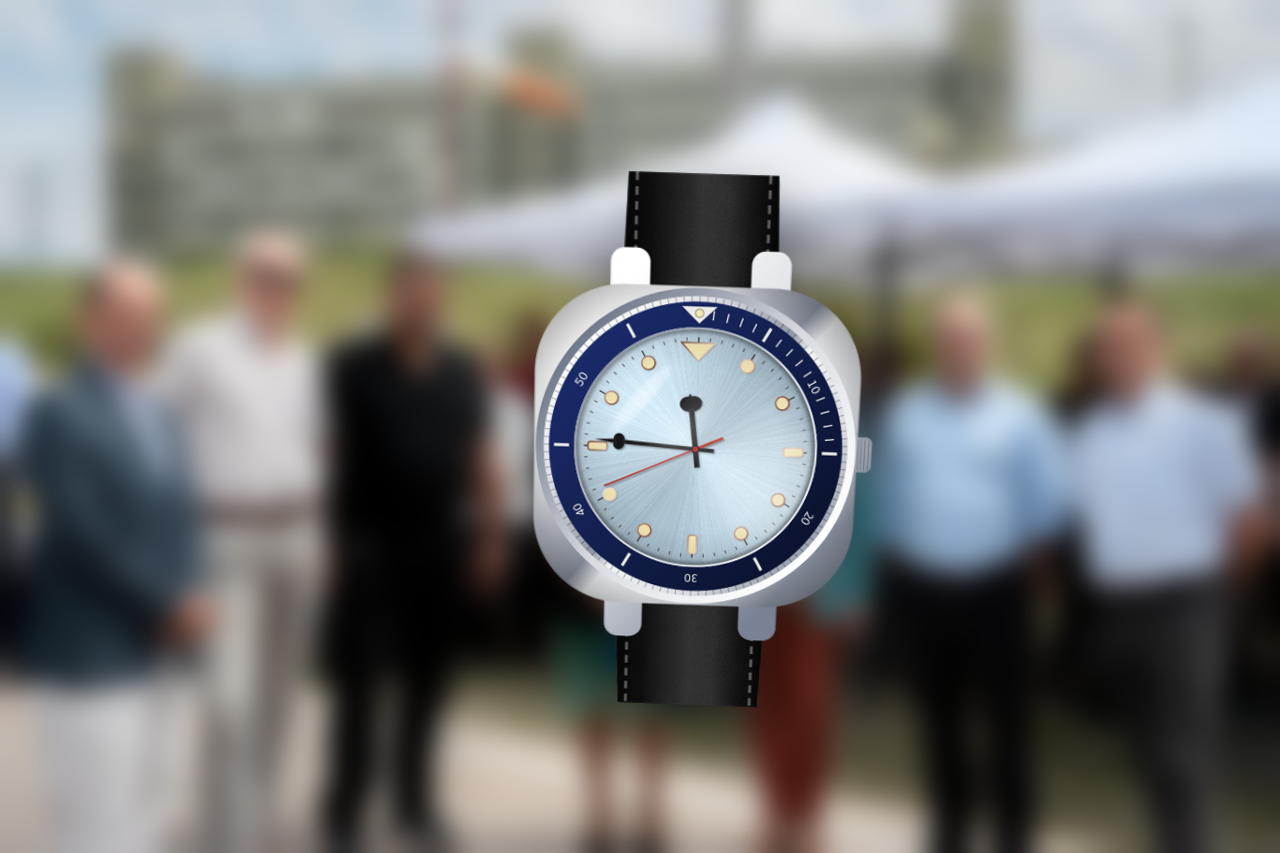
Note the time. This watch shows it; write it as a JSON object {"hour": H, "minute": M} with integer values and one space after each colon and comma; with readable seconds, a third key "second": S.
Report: {"hour": 11, "minute": 45, "second": 41}
